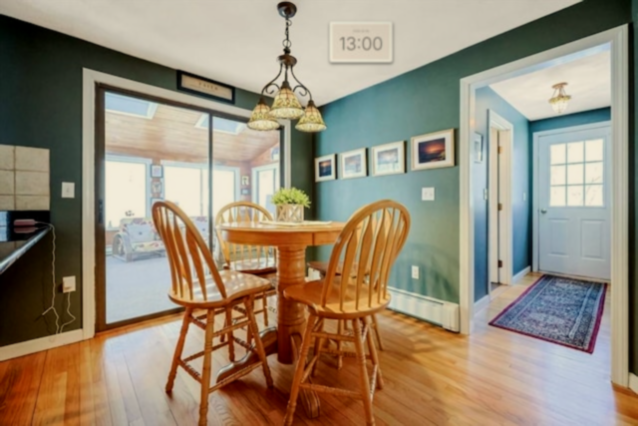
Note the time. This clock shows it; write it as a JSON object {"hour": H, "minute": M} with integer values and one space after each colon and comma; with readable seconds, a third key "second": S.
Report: {"hour": 13, "minute": 0}
